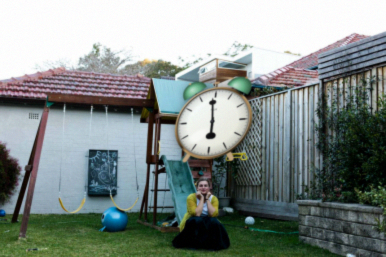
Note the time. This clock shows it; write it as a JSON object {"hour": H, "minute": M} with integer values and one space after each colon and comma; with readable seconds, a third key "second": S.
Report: {"hour": 5, "minute": 59}
